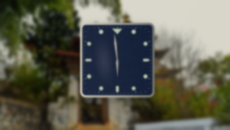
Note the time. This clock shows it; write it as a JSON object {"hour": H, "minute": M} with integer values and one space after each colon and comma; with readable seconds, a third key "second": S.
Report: {"hour": 5, "minute": 59}
